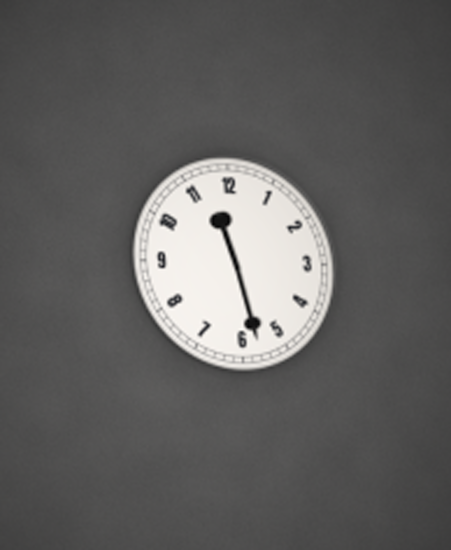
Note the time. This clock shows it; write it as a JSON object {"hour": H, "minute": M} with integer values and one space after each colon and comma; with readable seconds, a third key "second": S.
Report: {"hour": 11, "minute": 28}
